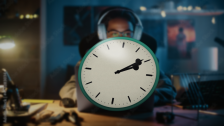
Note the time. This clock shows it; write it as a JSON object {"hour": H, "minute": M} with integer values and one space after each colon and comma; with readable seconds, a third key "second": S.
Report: {"hour": 2, "minute": 9}
